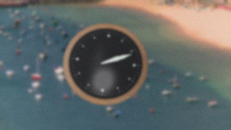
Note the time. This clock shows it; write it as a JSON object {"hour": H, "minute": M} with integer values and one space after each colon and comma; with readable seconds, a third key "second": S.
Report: {"hour": 2, "minute": 11}
